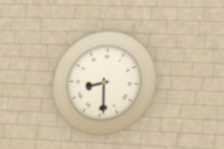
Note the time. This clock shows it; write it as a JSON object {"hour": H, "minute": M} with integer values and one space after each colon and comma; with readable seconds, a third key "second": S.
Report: {"hour": 8, "minute": 29}
